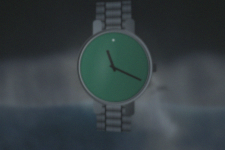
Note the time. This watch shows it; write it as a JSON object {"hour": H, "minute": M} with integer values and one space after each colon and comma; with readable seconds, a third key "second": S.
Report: {"hour": 11, "minute": 19}
